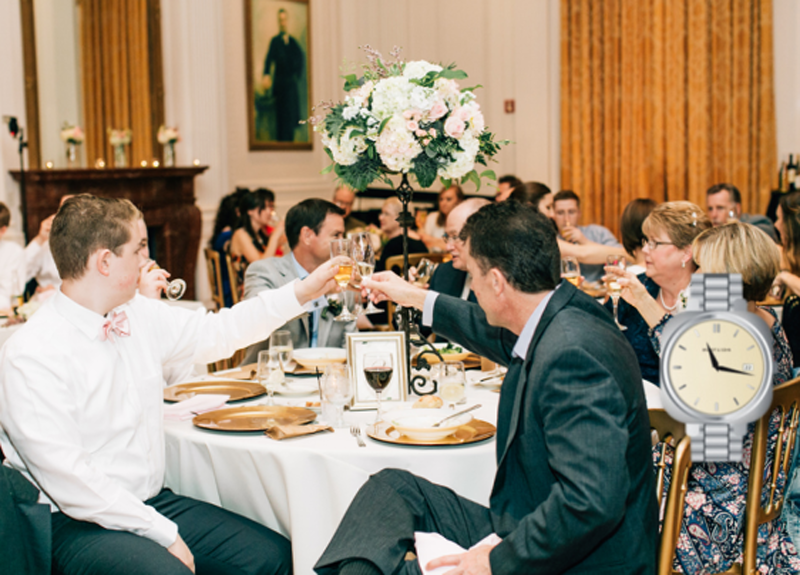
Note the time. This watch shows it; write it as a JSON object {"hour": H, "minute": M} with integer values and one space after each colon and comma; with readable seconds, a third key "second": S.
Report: {"hour": 11, "minute": 17}
